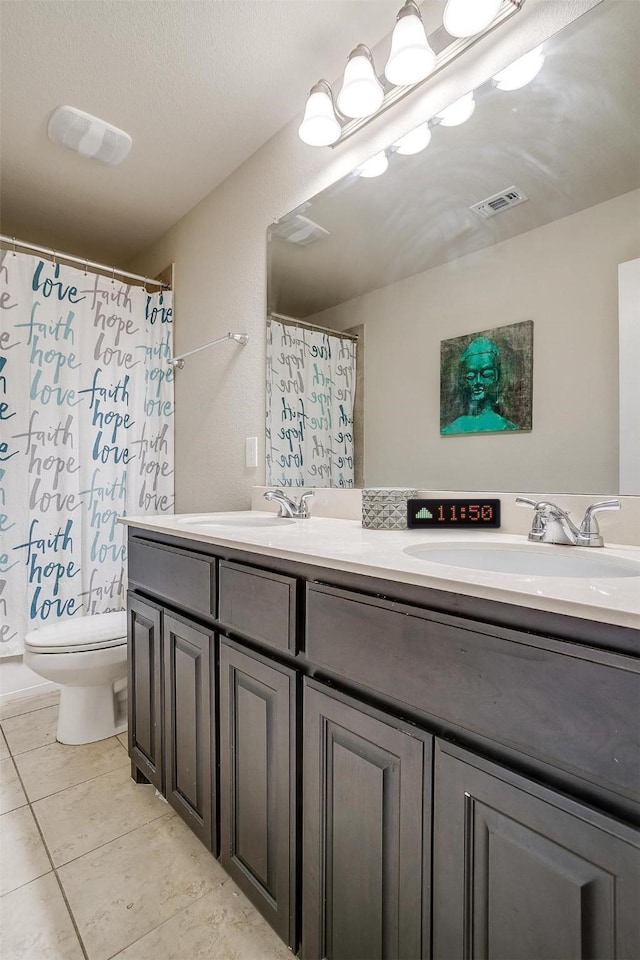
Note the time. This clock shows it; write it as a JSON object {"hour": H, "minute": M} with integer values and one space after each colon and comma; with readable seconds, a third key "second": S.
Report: {"hour": 11, "minute": 50}
